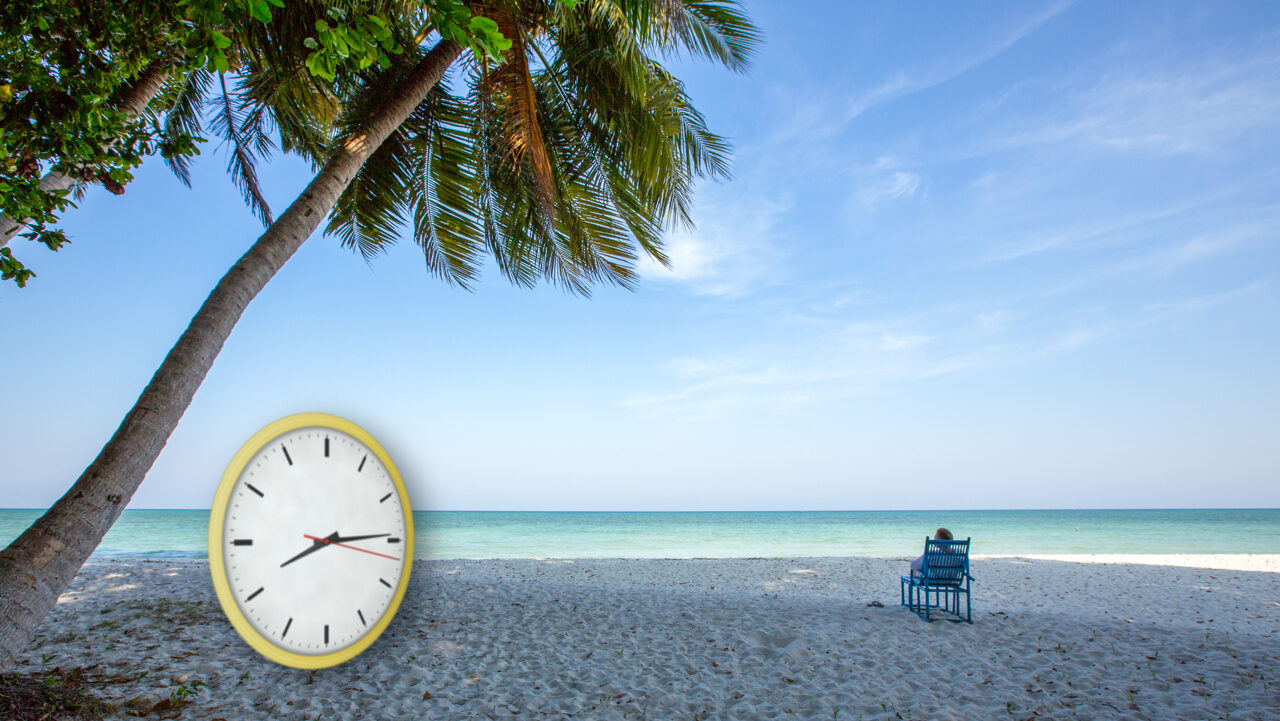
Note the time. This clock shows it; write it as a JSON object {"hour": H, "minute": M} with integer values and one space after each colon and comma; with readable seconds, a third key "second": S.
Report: {"hour": 8, "minute": 14, "second": 17}
